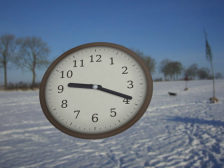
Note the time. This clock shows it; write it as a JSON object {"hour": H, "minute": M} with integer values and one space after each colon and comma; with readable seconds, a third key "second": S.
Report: {"hour": 9, "minute": 19}
